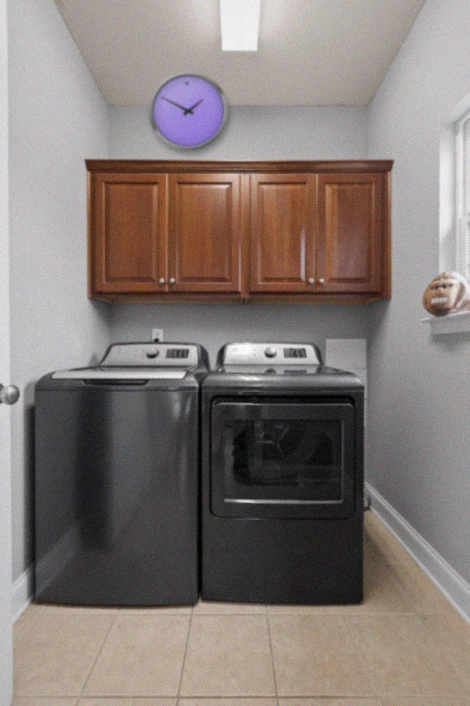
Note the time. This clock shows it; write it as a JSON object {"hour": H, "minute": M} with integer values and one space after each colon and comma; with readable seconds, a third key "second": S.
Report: {"hour": 1, "minute": 50}
